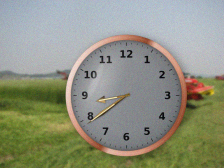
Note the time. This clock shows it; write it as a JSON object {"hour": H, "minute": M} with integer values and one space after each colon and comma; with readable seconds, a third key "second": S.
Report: {"hour": 8, "minute": 39}
